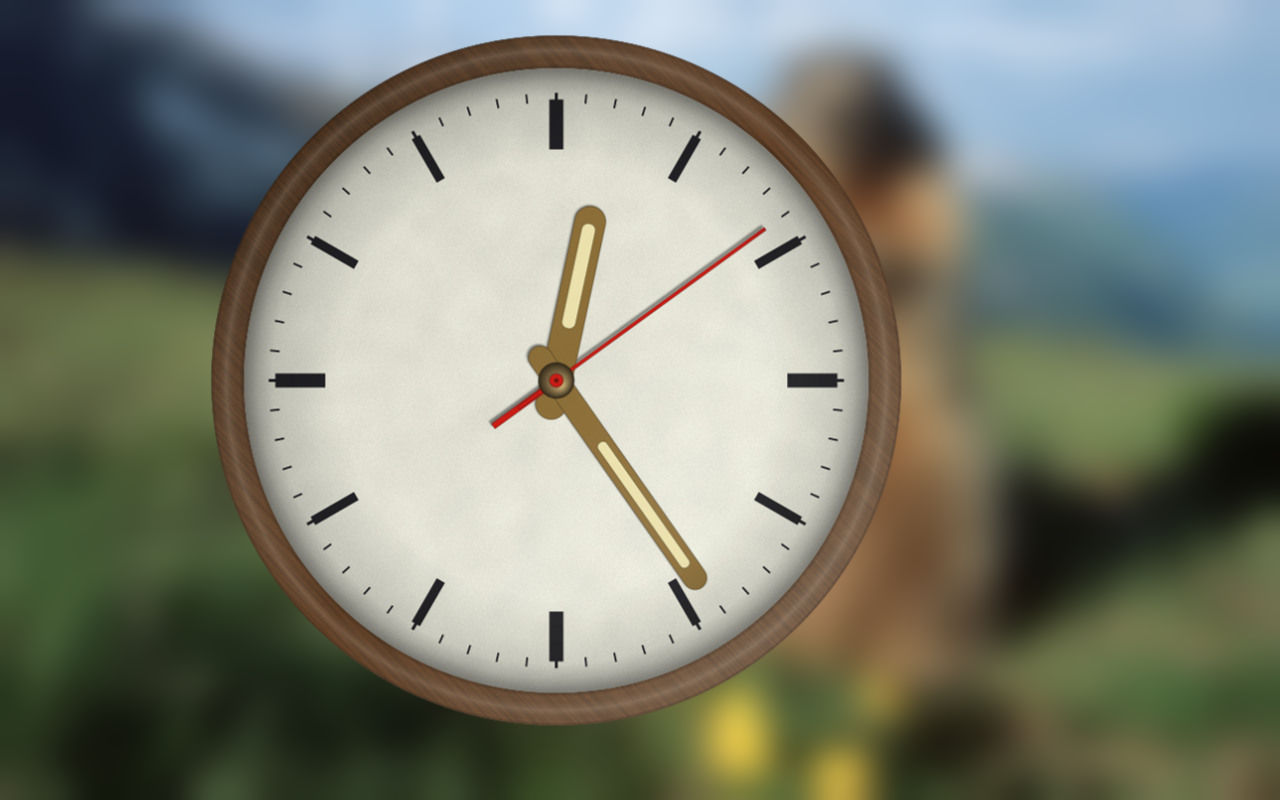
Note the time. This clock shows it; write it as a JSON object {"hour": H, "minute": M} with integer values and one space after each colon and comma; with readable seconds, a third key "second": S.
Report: {"hour": 12, "minute": 24, "second": 9}
